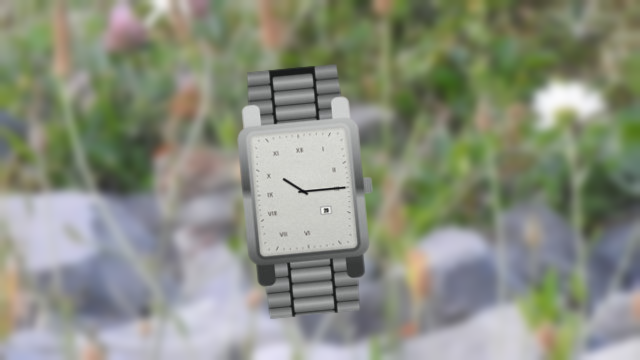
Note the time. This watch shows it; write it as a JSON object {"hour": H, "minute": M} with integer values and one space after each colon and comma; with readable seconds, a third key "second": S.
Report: {"hour": 10, "minute": 15}
